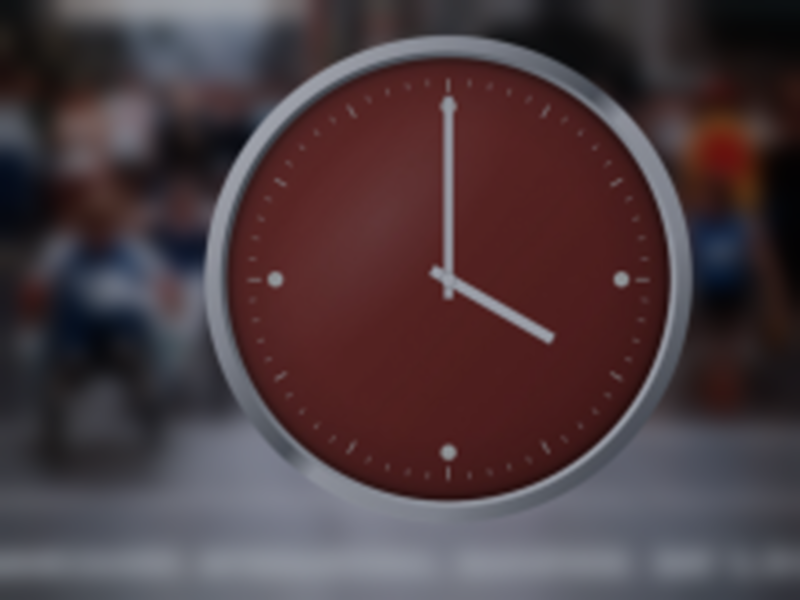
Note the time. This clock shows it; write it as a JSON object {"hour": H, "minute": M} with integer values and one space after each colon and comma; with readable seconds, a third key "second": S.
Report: {"hour": 4, "minute": 0}
